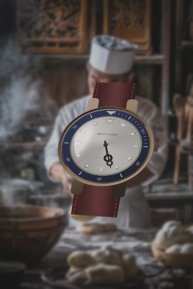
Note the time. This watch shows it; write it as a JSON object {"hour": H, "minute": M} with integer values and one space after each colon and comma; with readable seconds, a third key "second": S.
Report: {"hour": 5, "minute": 27}
